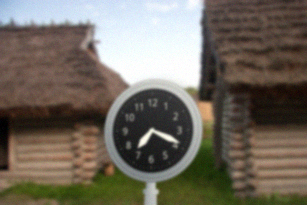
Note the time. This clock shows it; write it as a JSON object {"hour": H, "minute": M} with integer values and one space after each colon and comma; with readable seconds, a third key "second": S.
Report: {"hour": 7, "minute": 19}
